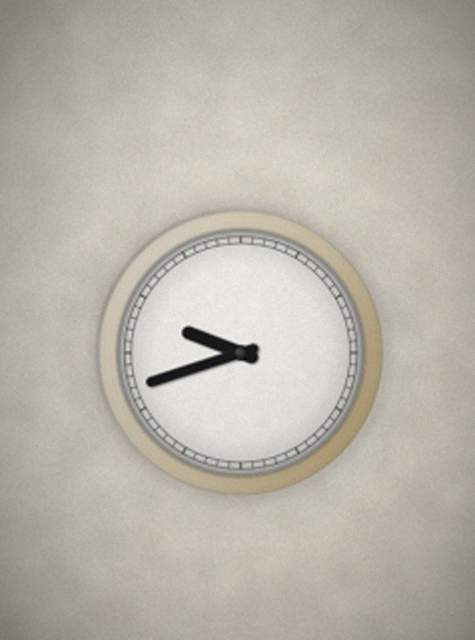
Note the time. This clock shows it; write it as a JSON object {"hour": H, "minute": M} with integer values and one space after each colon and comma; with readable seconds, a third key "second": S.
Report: {"hour": 9, "minute": 42}
